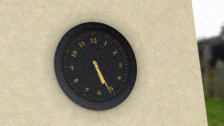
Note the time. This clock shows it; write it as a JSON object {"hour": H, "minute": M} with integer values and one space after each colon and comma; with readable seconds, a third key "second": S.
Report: {"hour": 5, "minute": 26}
